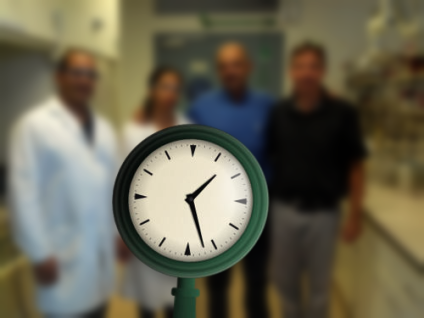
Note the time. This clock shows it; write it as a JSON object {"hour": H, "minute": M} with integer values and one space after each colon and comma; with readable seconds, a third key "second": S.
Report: {"hour": 1, "minute": 27}
